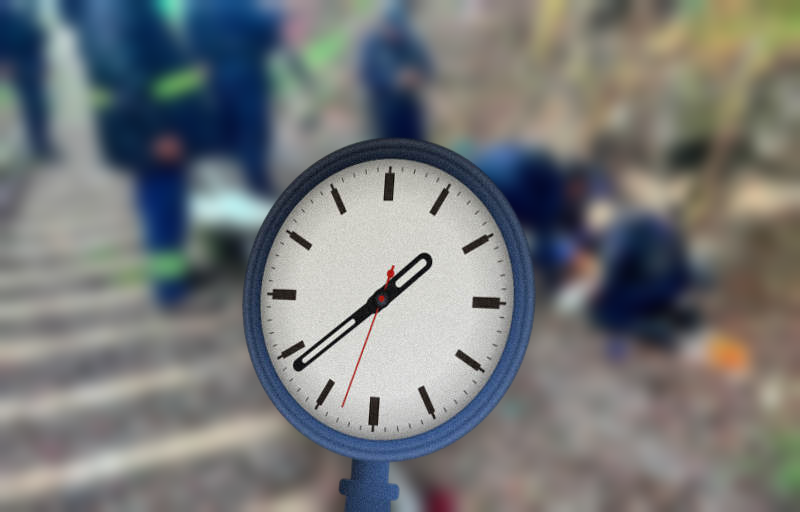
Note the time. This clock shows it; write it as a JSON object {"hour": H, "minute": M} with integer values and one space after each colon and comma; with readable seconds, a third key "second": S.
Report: {"hour": 1, "minute": 38, "second": 33}
